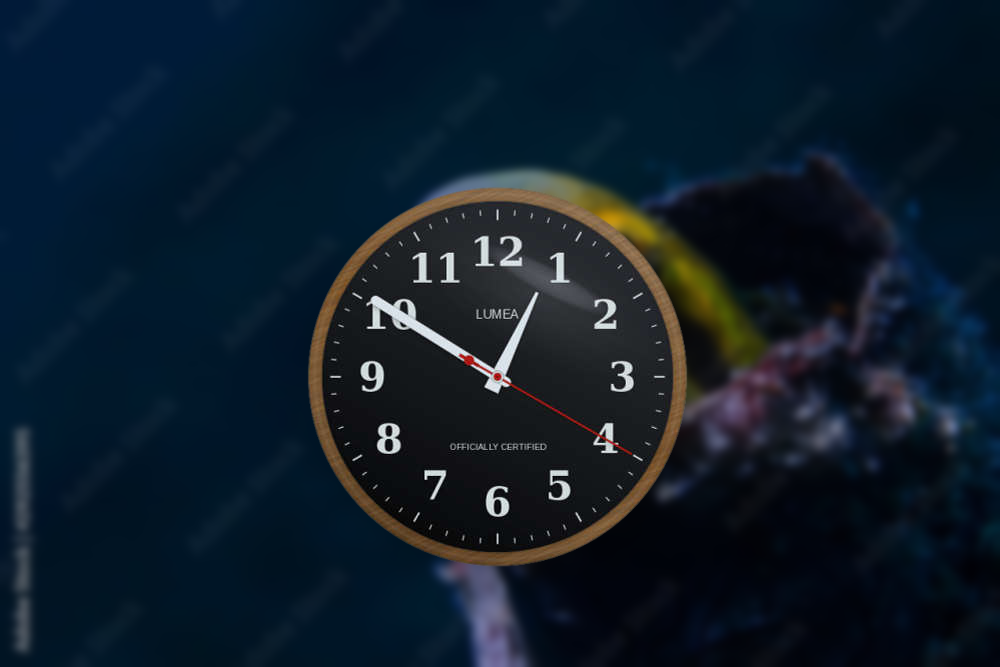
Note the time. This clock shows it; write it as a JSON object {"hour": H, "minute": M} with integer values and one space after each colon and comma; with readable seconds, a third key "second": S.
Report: {"hour": 12, "minute": 50, "second": 20}
